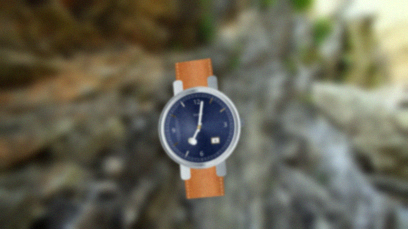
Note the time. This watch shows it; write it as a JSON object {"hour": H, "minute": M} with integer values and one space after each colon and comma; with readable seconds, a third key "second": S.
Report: {"hour": 7, "minute": 2}
